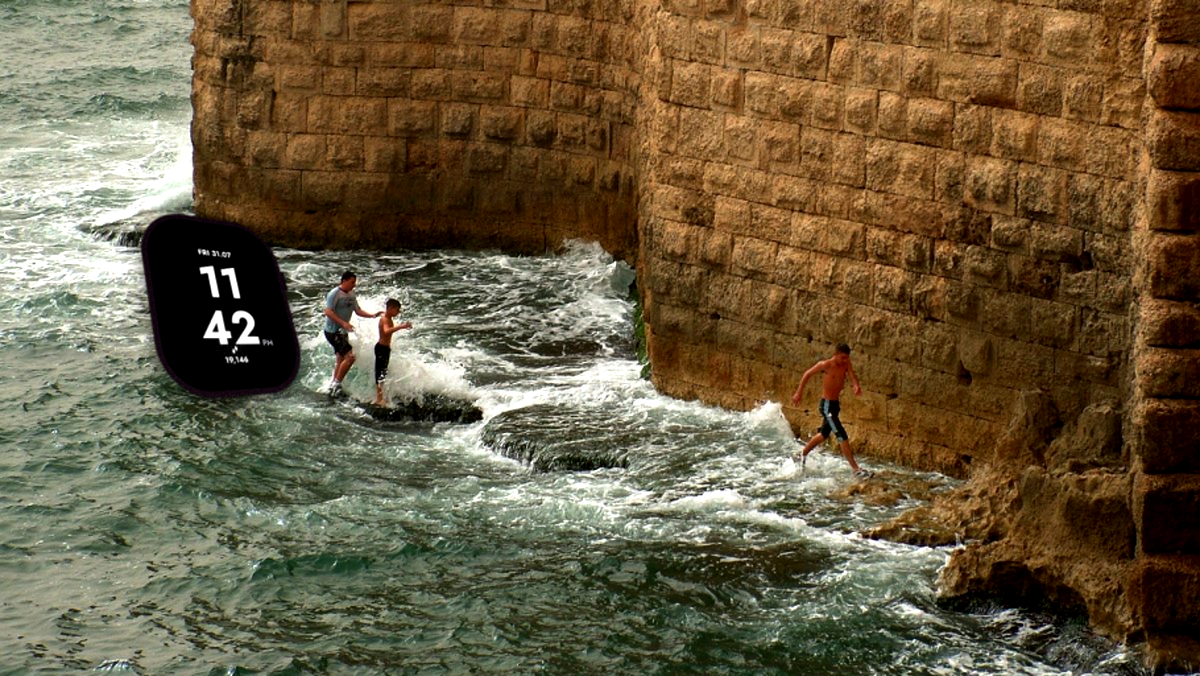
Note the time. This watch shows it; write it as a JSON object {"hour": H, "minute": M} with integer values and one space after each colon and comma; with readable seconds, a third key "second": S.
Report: {"hour": 11, "minute": 42}
